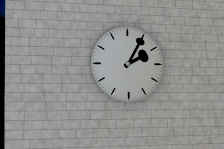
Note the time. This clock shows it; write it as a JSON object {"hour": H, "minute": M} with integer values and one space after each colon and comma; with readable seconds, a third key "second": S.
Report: {"hour": 2, "minute": 5}
